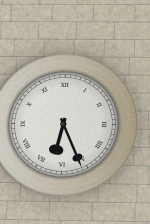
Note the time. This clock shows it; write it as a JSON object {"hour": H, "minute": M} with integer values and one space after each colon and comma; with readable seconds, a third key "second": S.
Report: {"hour": 6, "minute": 26}
